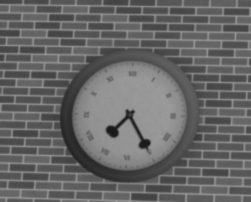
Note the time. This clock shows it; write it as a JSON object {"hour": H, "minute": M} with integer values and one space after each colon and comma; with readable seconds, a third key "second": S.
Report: {"hour": 7, "minute": 25}
